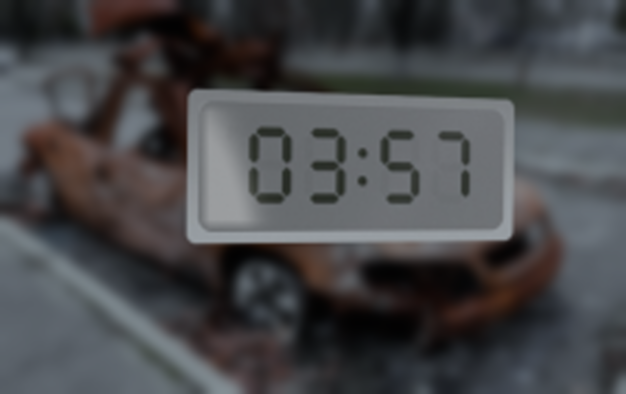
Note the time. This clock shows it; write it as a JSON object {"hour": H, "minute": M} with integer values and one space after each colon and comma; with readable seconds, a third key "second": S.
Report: {"hour": 3, "minute": 57}
